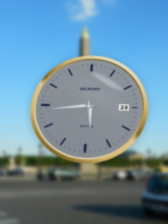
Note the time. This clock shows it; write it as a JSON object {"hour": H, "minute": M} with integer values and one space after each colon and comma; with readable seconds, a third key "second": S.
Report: {"hour": 5, "minute": 44}
